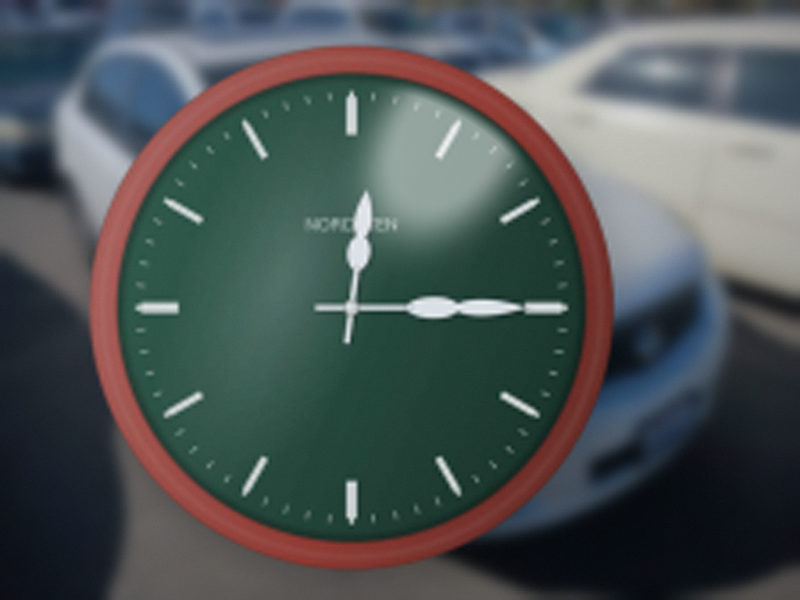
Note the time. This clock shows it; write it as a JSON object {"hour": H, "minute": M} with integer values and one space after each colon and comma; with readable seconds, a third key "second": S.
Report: {"hour": 12, "minute": 15}
